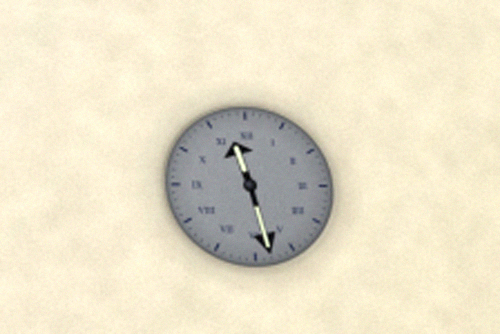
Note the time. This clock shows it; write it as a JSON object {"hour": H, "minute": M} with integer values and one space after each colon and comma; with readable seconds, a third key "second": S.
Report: {"hour": 11, "minute": 28}
